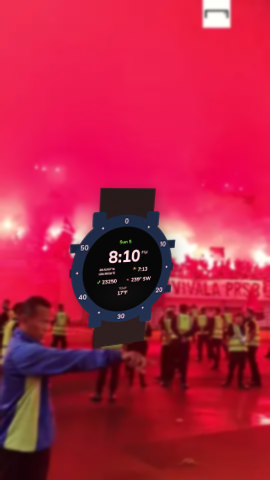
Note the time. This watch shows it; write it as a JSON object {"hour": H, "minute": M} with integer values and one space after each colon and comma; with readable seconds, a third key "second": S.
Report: {"hour": 8, "minute": 10}
